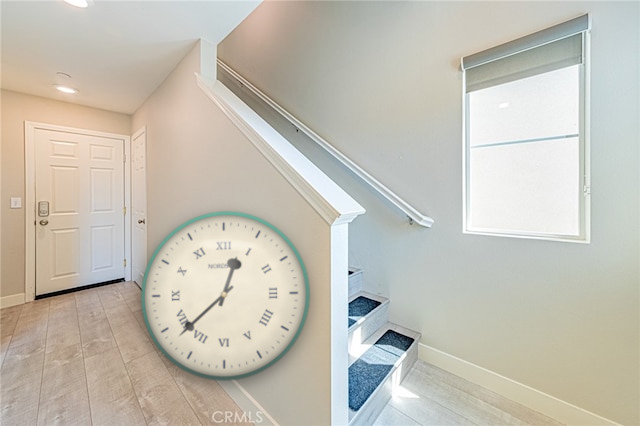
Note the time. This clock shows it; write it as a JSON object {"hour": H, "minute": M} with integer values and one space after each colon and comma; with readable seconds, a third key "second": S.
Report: {"hour": 12, "minute": 38}
